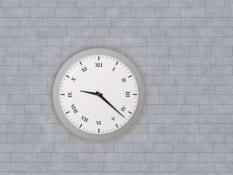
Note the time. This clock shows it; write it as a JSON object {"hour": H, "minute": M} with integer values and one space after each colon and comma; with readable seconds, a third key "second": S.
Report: {"hour": 9, "minute": 22}
